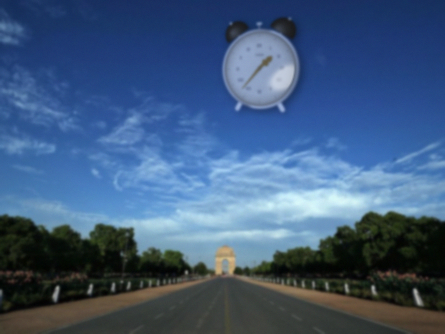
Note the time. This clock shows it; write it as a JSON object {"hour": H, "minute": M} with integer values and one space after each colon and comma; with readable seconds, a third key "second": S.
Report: {"hour": 1, "minute": 37}
